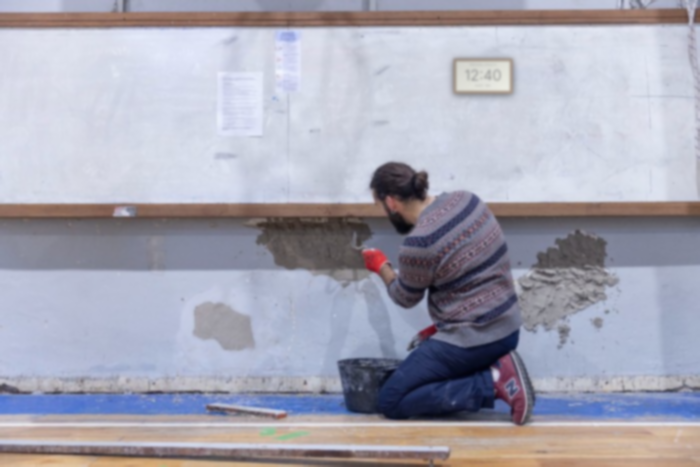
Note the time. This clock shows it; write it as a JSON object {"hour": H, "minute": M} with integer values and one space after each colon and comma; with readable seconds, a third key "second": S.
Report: {"hour": 12, "minute": 40}
